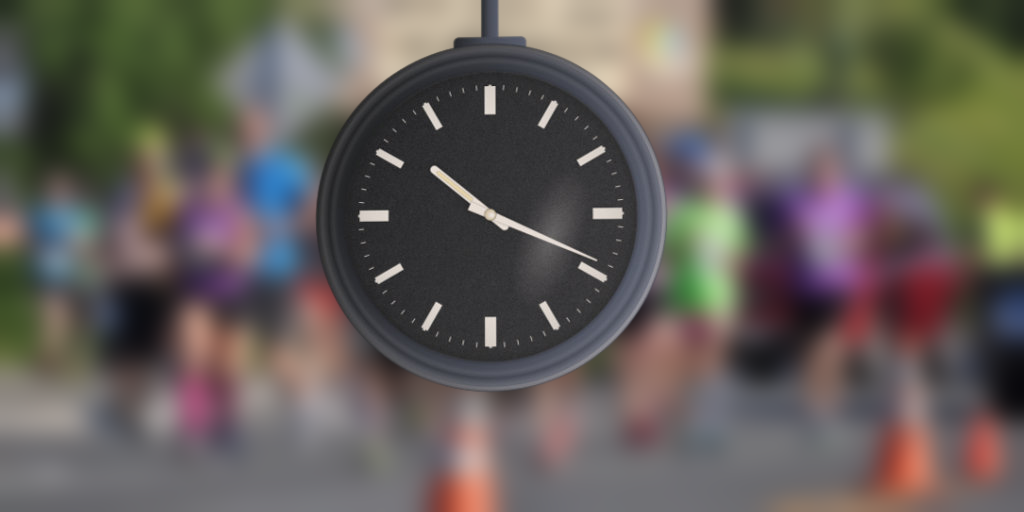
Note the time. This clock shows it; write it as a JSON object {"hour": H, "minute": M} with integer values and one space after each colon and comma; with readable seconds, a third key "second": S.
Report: {"hour": 10, "minute": 19}
